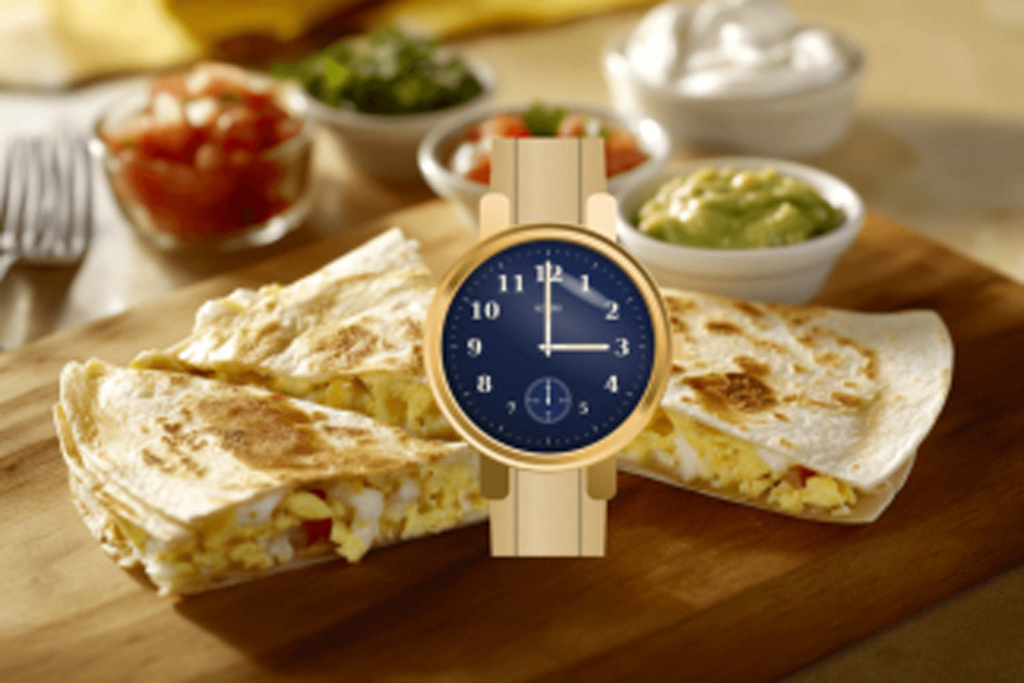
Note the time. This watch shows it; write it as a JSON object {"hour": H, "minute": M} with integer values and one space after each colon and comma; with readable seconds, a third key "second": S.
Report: {"hour": 3, "minute": 0}
